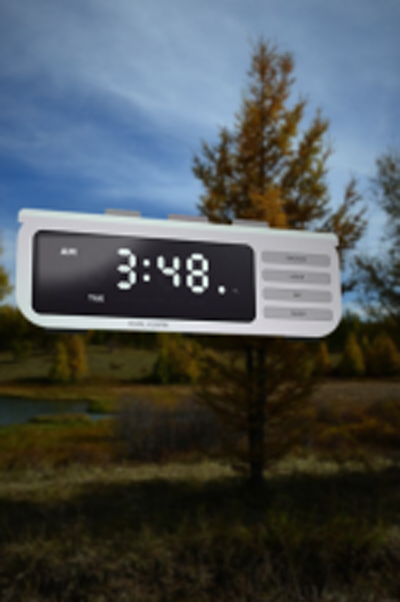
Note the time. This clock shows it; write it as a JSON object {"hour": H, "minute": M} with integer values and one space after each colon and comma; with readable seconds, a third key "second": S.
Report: {"hour": 3, "minute": 48}
